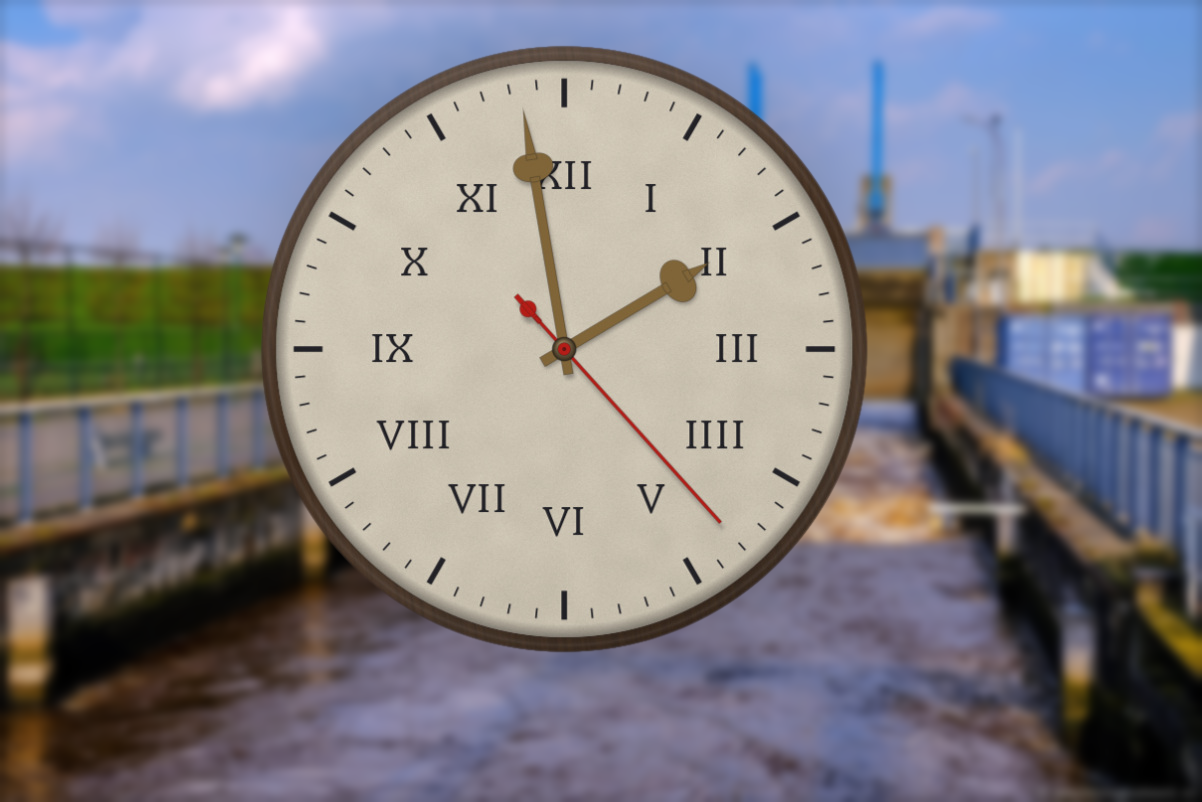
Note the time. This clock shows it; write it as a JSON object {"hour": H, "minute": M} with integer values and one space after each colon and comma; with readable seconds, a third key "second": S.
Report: {"hour": 1, "minute": 58, "second": 23}
